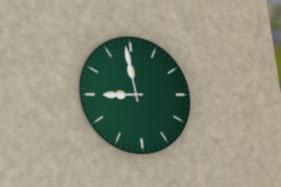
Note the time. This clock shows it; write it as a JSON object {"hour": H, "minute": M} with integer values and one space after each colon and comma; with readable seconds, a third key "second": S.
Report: {"hour": 8, "minute": 59}
